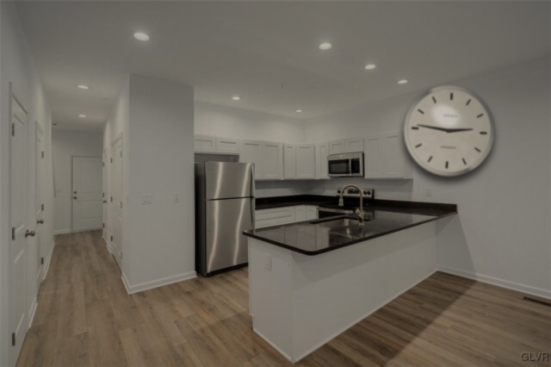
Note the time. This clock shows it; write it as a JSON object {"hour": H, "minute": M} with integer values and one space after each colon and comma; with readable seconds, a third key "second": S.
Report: {"hour": 2, "minute": 46}
